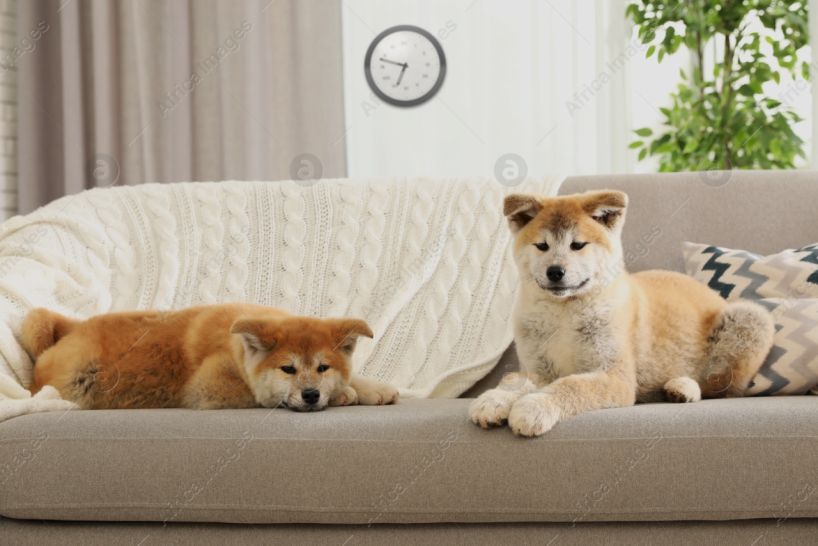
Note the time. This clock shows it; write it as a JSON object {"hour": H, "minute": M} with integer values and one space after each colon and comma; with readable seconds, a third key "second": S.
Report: {"hour": 6, "minute": 48}
